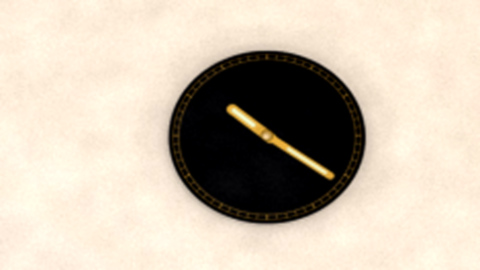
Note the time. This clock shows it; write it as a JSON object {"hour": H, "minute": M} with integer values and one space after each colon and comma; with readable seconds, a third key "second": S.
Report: {"hour": 10, "minute": 21}
